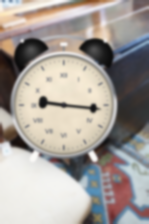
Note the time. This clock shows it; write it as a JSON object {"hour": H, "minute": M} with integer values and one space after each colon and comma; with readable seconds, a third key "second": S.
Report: {"hour": 9, "minute": 16}
